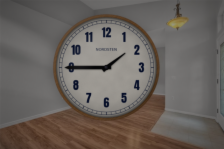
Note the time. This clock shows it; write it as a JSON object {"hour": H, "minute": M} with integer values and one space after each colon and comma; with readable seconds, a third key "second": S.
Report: {"hour": 1, "minute": 45}
